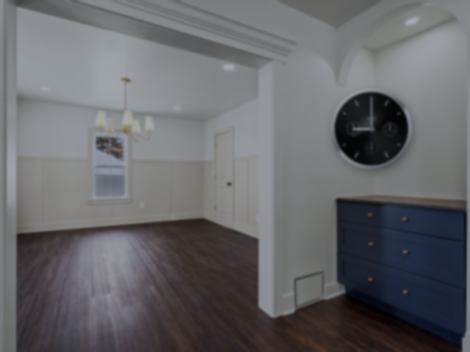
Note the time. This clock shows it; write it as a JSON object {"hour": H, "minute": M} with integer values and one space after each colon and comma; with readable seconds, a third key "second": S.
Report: {"hour": 9, "minute": 0}
